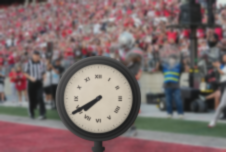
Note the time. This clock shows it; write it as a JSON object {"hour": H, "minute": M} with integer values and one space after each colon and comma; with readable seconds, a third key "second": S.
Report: {"hour": 7, "minute": 40}
